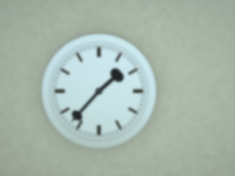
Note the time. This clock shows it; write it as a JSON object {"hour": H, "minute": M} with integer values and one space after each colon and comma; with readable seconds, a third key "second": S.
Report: {"hour": 1, "minute": 37}
